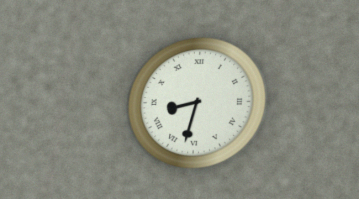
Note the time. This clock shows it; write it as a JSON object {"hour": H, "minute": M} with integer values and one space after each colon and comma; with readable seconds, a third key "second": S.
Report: {"hour": 8, "minute": 32}
